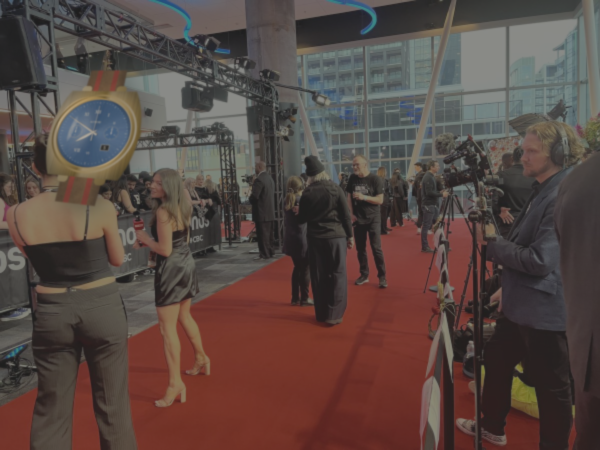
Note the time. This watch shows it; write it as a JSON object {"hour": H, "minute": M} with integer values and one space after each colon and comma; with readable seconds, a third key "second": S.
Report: {"hour": 7, "minute": 50}
